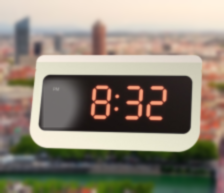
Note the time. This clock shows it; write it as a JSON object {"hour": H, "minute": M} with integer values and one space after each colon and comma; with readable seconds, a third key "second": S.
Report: {"hour": 8, "minute": 32}
